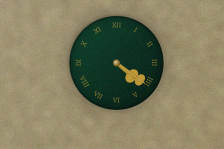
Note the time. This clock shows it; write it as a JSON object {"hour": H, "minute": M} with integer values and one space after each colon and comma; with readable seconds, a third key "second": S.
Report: {"hour": 4, "minute": 21}
